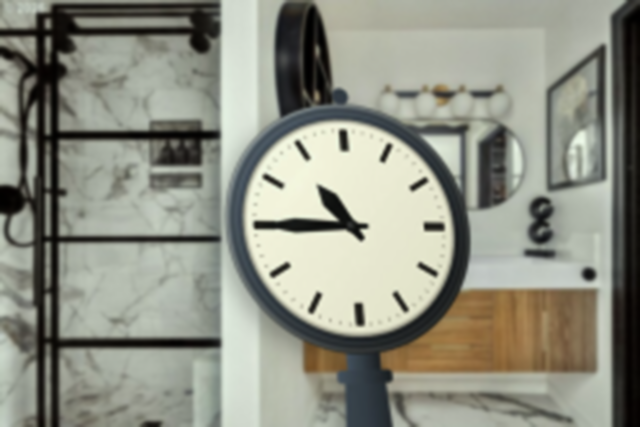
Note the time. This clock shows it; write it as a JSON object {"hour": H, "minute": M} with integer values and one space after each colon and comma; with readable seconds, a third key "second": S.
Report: {"hour": 10, "minute": 45}
